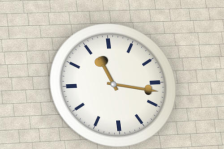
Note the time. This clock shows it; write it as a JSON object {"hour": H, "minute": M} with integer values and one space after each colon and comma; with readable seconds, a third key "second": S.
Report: {"hour": 11, "minute": 17}
